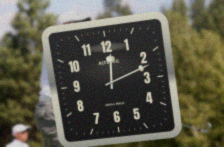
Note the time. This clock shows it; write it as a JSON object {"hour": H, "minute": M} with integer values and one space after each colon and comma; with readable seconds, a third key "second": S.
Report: {"hour": 12, "minute": 12}
